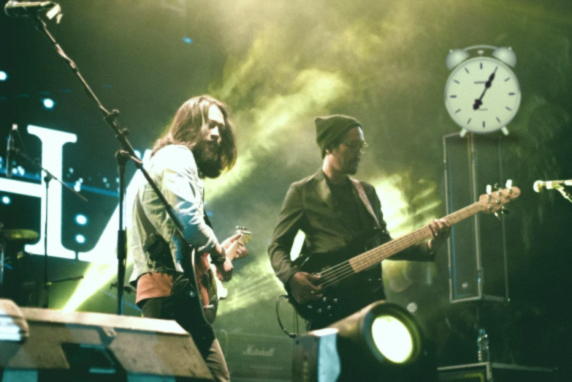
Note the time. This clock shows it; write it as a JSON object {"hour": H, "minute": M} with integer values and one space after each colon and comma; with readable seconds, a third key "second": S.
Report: {"hour": 7, "minute": 5}
